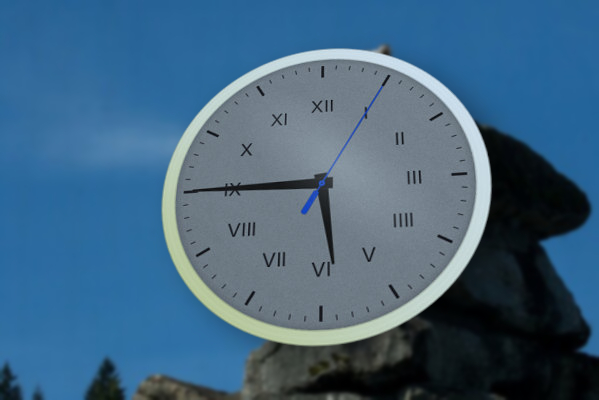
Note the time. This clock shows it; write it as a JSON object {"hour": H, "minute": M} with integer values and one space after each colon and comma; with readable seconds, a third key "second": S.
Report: {"hour": 5, "minute": 45, "second": 5}
